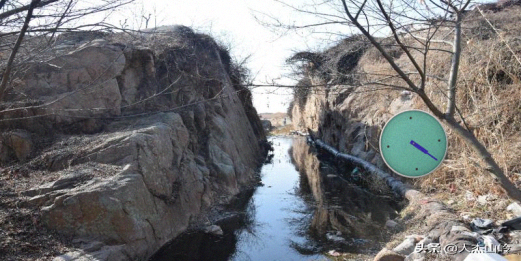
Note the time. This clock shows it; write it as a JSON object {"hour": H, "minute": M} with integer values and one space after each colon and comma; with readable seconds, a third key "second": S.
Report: {"hour": 4, "minute": 22}
